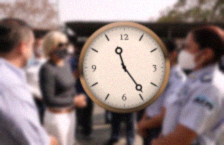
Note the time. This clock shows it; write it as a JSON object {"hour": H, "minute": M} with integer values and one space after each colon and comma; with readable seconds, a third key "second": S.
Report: {"hour": 11, "minute": 24}
